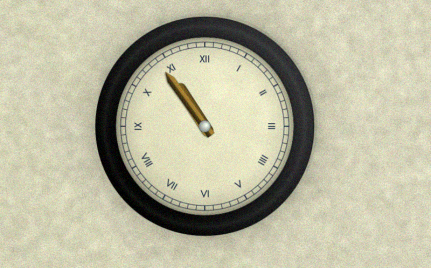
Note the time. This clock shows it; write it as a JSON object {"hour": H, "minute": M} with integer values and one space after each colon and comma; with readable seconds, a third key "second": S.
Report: {"hour": 10, "minute": 54}
